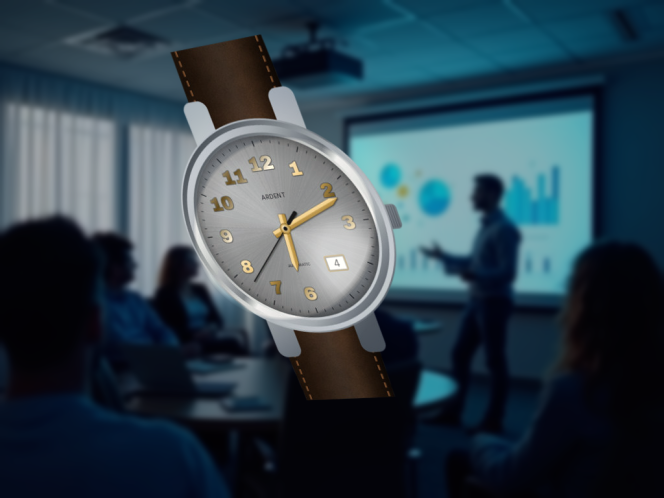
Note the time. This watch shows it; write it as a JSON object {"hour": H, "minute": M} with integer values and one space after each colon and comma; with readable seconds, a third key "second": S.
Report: {"hour": 6, "minute": 11, "second": 38}
